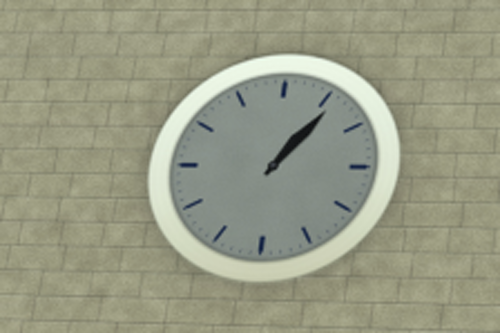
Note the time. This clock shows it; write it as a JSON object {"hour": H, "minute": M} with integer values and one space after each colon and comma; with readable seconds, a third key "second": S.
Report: {"hour": 1, "minute": 6}
